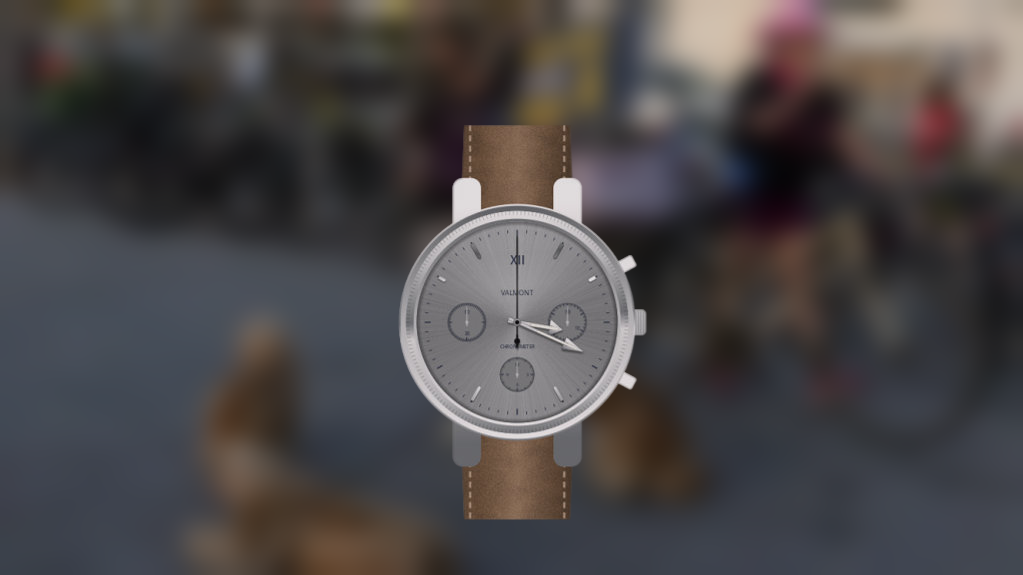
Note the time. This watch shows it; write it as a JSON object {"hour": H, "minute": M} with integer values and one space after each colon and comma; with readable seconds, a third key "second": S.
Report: {"hour": 3, "minute": 19}
